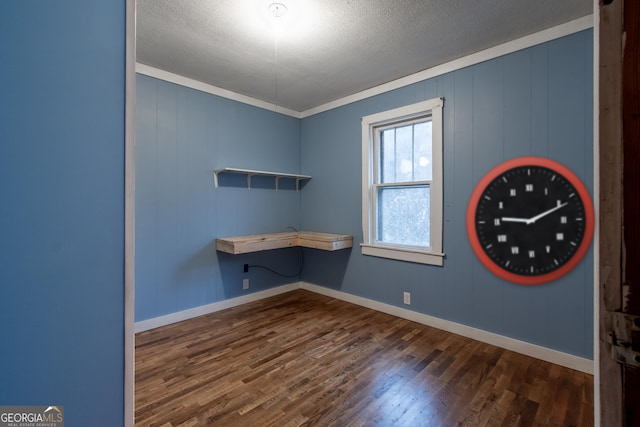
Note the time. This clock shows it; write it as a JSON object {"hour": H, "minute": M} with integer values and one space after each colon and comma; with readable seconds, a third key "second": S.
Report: {"hour": 9, "minute": 11}
